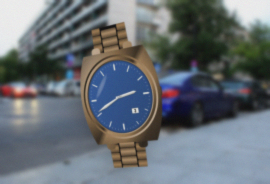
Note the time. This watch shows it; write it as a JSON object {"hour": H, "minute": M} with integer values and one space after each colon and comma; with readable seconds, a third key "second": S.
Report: {"hour": 2, "minute": 41}
